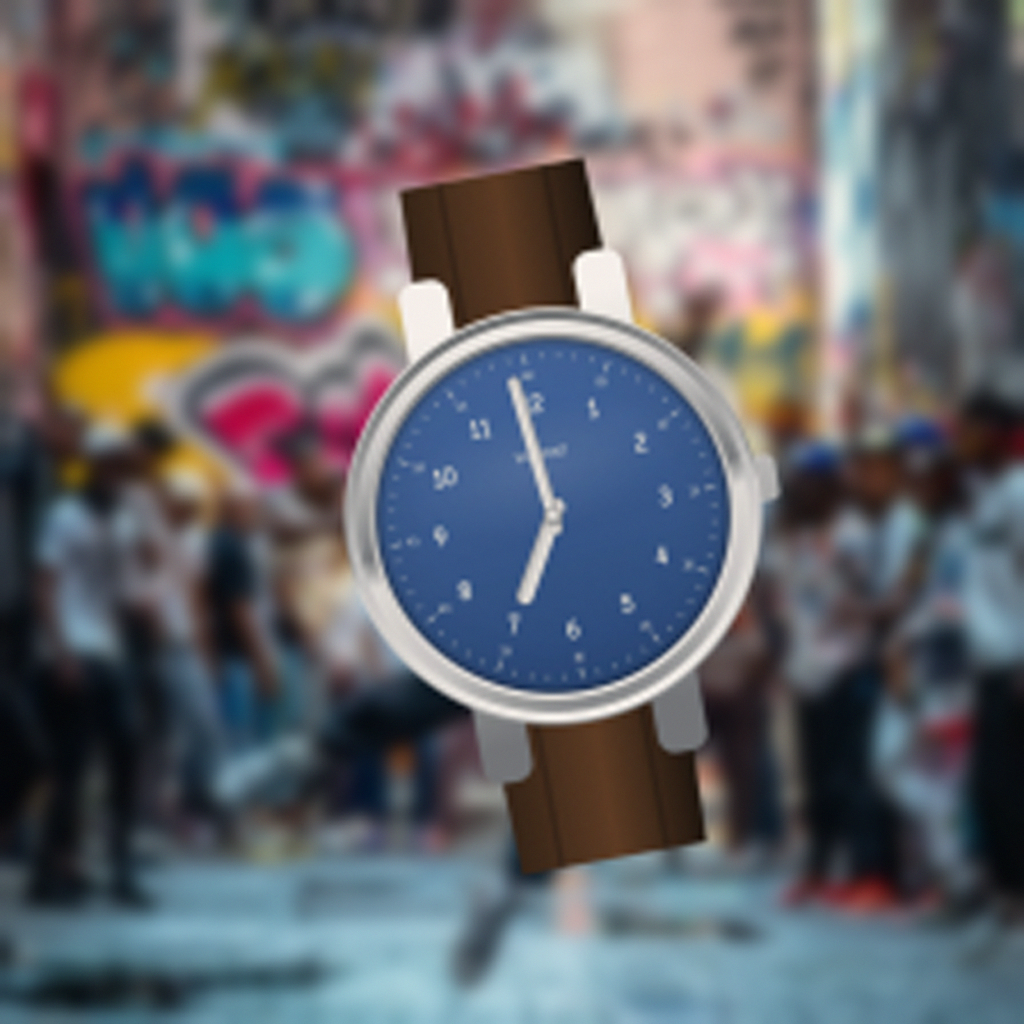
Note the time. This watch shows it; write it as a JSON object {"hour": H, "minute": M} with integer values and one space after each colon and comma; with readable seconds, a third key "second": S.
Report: {"hour": 6, "minute": 59}
